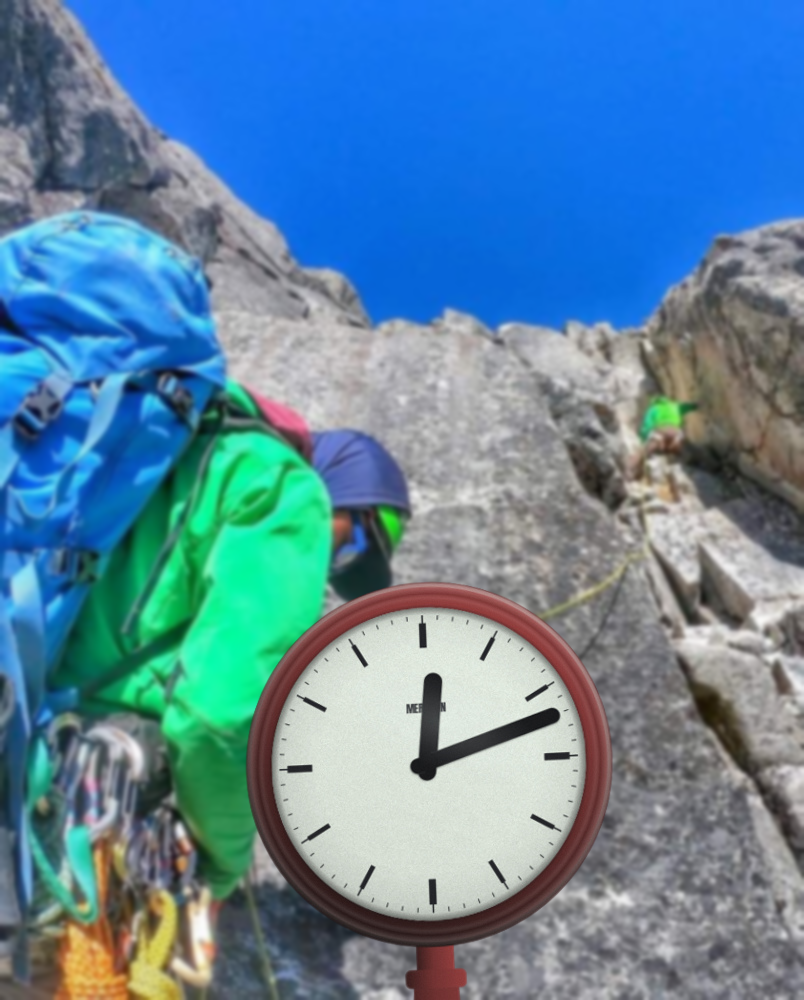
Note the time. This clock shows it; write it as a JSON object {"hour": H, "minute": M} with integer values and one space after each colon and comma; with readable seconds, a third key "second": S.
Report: {"hour": 12, "minute": 12}
